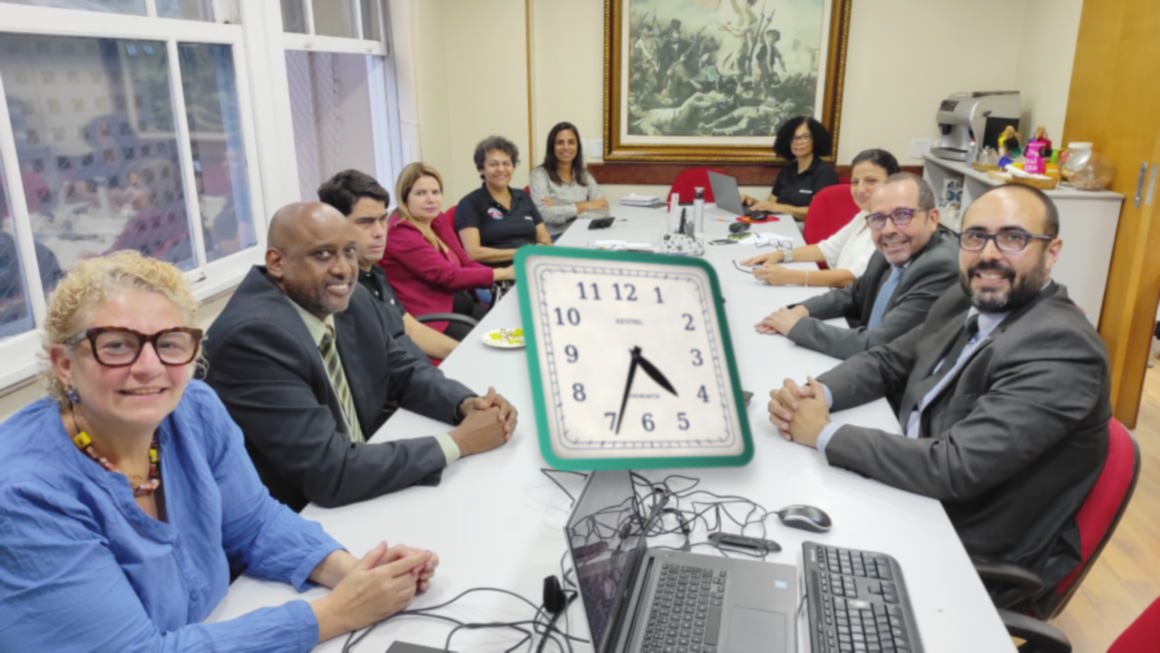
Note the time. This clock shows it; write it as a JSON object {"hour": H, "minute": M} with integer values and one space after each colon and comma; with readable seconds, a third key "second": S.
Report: {"hour": 4, "minute": 34}
